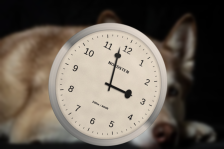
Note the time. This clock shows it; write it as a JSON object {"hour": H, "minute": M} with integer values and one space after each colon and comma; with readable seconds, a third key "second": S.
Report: {"hour": 2, "minute": 58}
